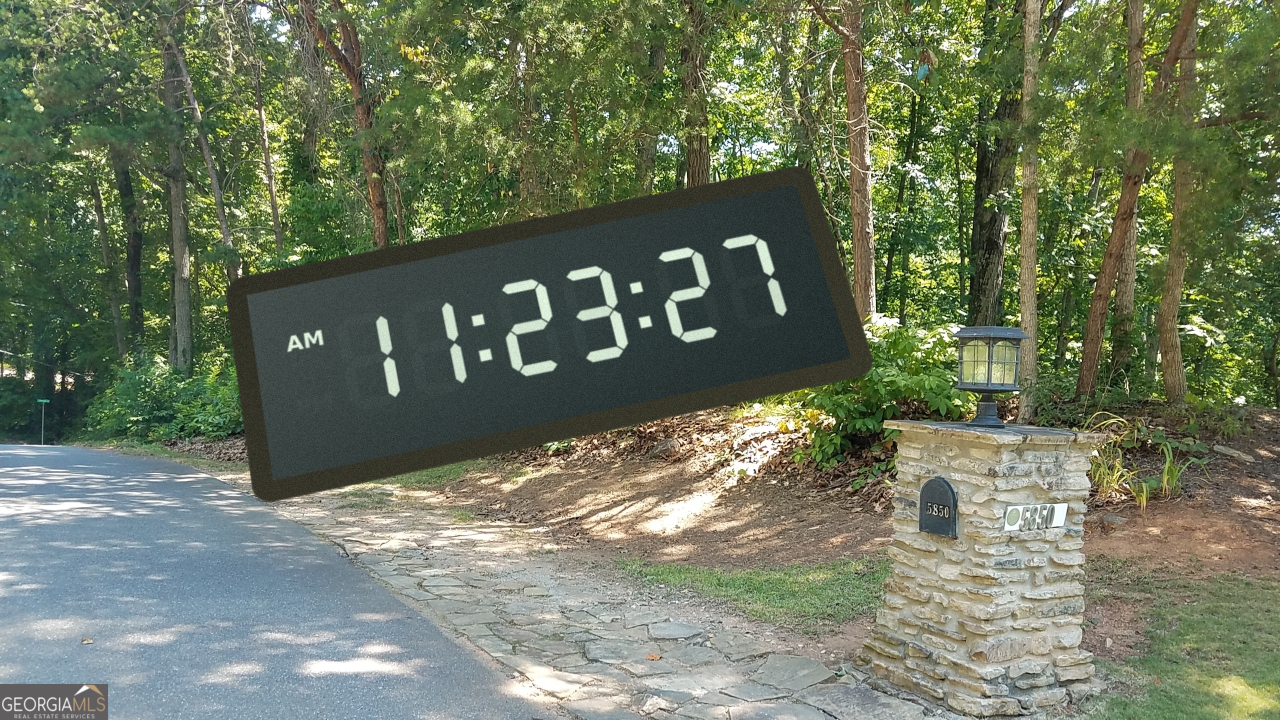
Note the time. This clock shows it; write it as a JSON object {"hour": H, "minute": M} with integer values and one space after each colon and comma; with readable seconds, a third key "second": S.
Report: {"hour": 11, "minute": 23, "second": 27}
